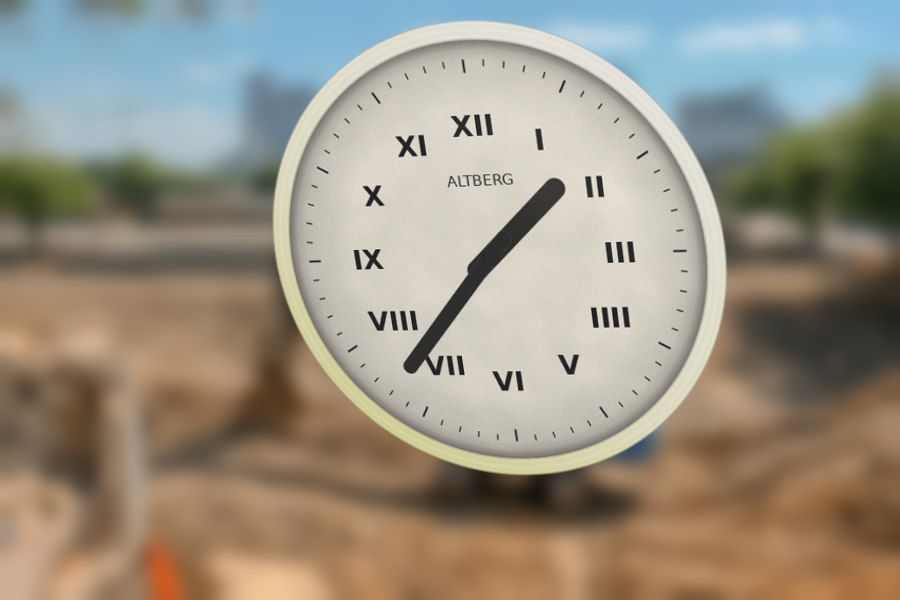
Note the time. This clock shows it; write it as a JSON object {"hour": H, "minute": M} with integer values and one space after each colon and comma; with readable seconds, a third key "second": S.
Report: {"hour": 1, "minute": 37}
